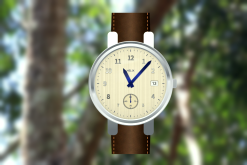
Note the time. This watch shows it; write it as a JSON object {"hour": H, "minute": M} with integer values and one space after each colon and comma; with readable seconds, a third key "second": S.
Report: {"hour": 11, "minute": 7}
